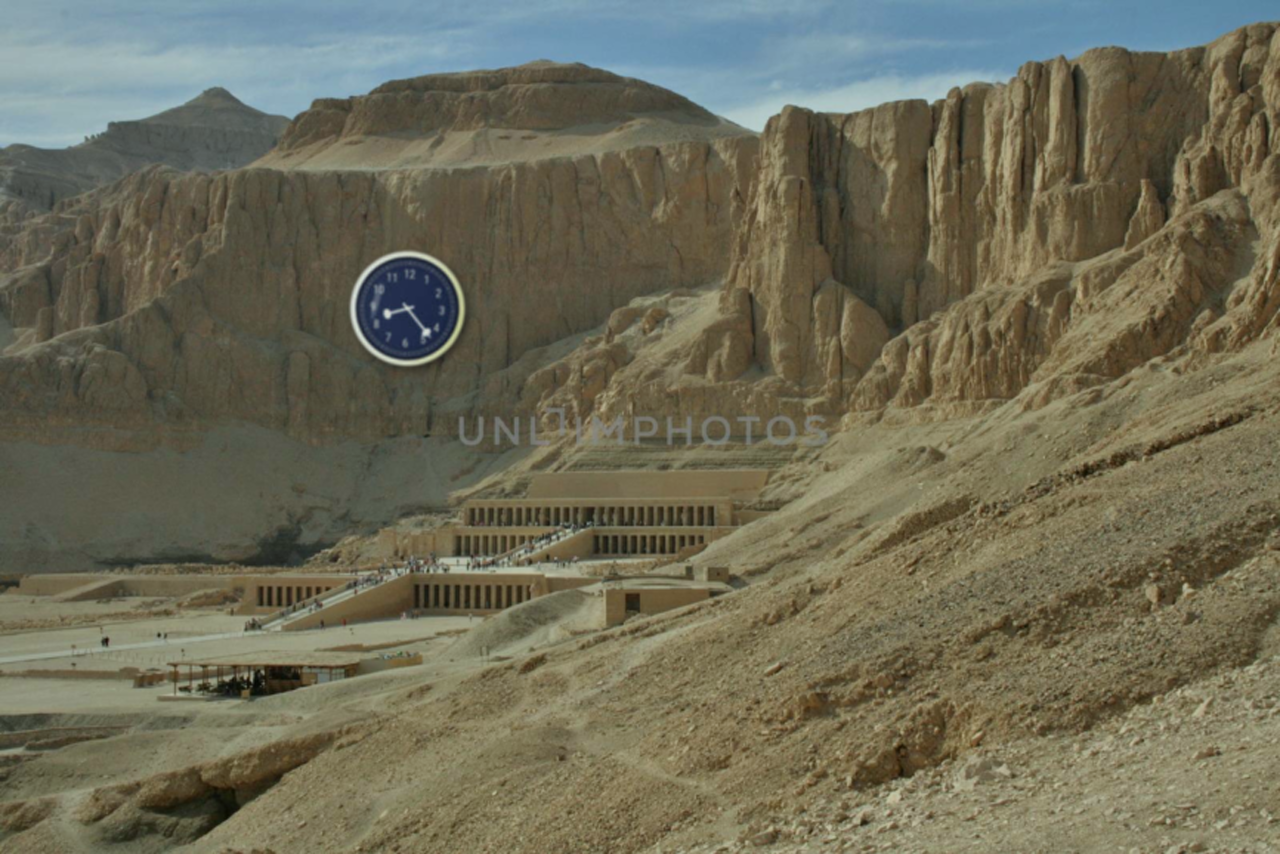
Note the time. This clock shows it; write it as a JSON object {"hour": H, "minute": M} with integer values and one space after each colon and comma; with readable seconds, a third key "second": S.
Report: {"hour": 8, "minute": 23}
